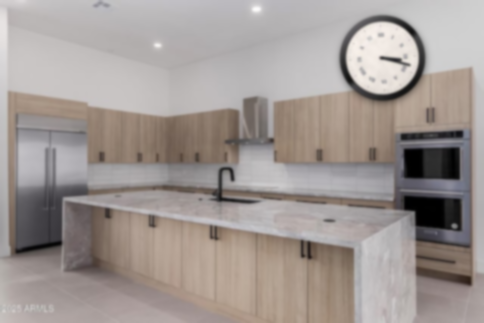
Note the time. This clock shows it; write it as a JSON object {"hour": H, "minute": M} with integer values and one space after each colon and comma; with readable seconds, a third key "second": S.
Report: {"hour": 3, "minute": 18}
